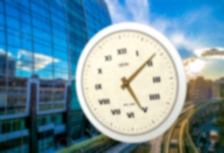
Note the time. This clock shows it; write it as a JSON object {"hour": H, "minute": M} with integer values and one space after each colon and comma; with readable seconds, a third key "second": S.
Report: {"hour": 5, "minute": 9}
